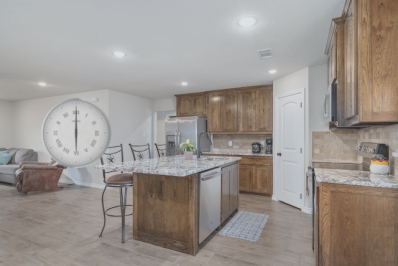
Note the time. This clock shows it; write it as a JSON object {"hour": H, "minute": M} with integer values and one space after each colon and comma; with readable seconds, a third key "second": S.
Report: {"hour": 6, "minute": 0}
